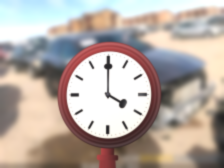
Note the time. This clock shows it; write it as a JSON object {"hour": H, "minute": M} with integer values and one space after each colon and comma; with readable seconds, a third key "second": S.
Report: {"hour": 4, "minute": 0}
